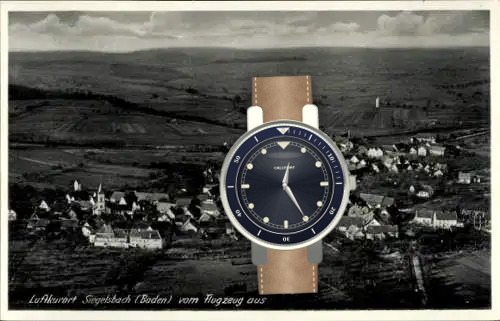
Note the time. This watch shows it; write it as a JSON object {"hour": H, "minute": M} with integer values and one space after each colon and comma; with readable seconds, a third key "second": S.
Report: {"hour": 12, "minute": 25}
